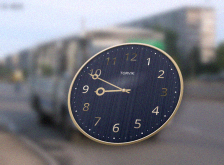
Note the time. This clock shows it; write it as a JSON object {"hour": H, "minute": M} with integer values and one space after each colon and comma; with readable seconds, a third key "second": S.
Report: {"hour": 8, "minute": 49}
